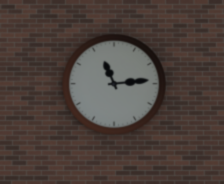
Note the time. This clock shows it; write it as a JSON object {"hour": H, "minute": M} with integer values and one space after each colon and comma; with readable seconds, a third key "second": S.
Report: {"hour": 11, "minute": 14}
